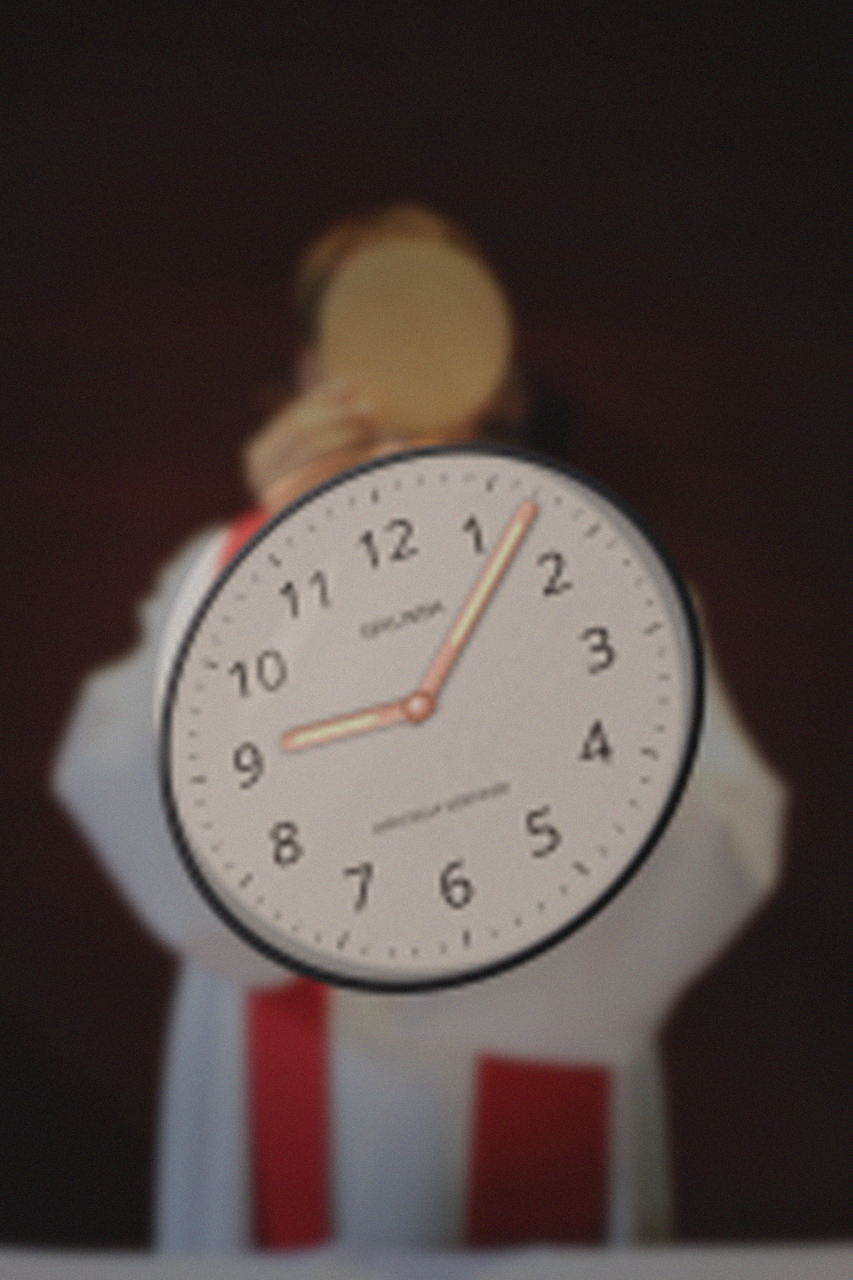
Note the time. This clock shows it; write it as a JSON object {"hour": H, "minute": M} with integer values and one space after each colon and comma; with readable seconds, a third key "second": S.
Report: {"hour": 9, "minute": 7}
